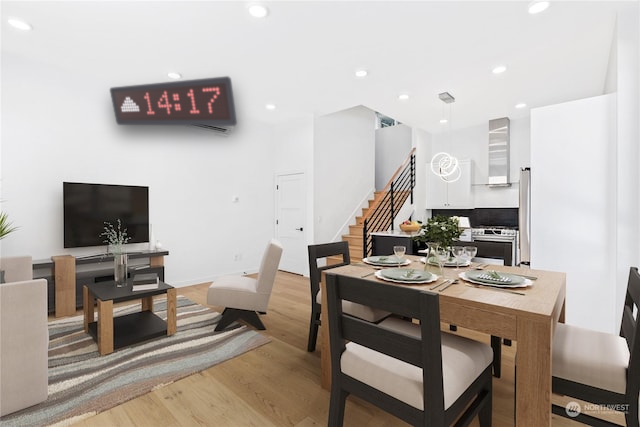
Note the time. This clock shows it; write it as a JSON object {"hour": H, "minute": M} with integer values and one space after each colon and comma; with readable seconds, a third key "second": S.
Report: {"hour": 14, "minute": 17}
